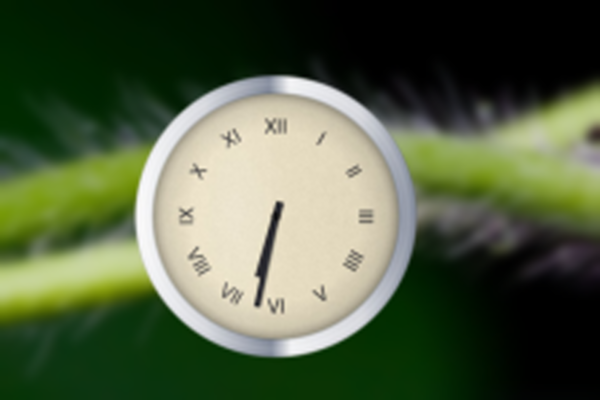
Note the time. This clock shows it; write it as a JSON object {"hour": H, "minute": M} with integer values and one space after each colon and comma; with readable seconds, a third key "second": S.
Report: {"hour": 6, "minute": 32}
